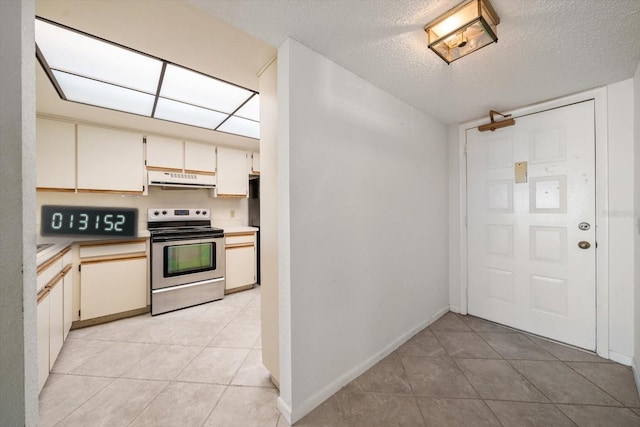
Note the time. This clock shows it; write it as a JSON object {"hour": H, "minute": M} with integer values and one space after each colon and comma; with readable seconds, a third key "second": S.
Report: {"hour": 1, "minute": 31, "second": 52}
